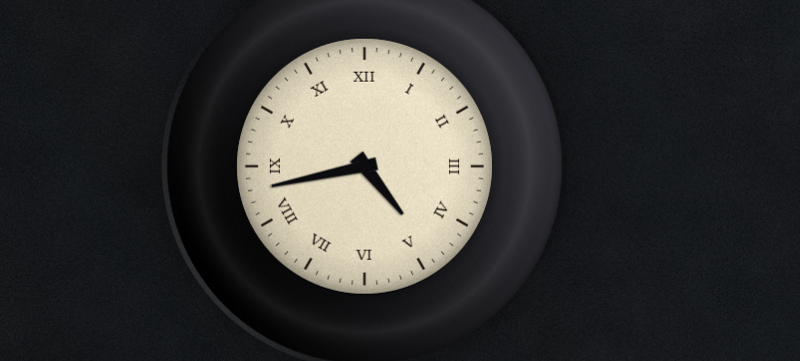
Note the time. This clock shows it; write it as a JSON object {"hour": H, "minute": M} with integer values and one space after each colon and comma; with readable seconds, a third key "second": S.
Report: {"hour": 4, "minute": 43}
